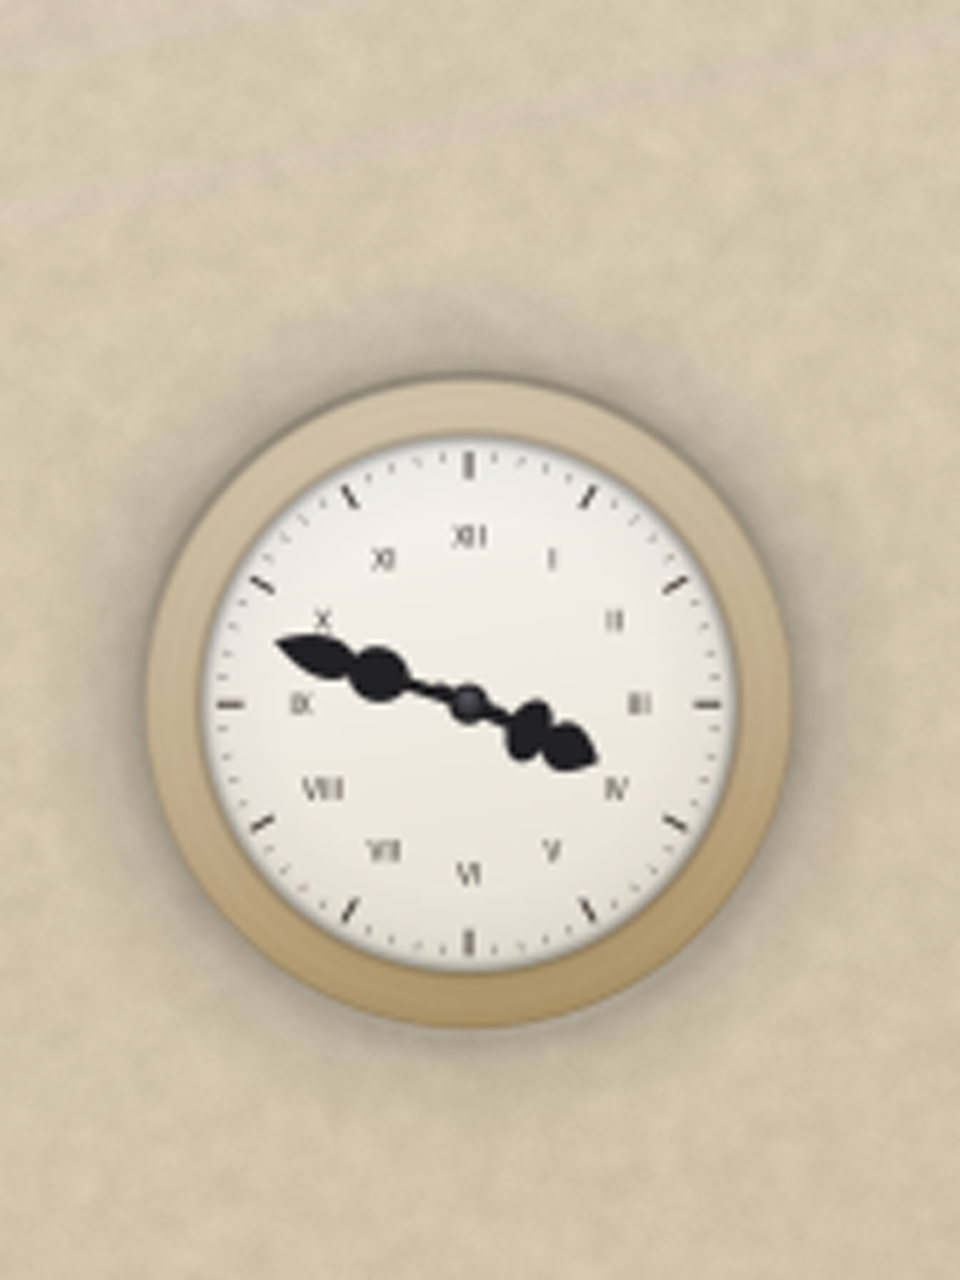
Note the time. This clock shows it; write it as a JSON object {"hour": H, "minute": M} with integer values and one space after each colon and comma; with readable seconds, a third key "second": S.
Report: {"hour": 3, "minute": 48}
